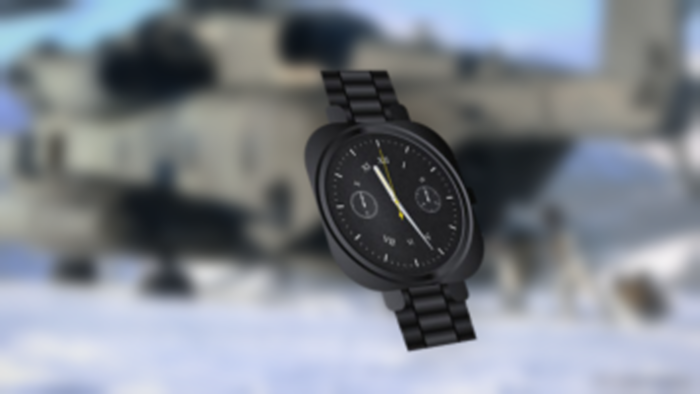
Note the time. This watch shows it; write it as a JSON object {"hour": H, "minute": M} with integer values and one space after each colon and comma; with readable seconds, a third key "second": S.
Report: {"hour": 11, "minute": 26}
